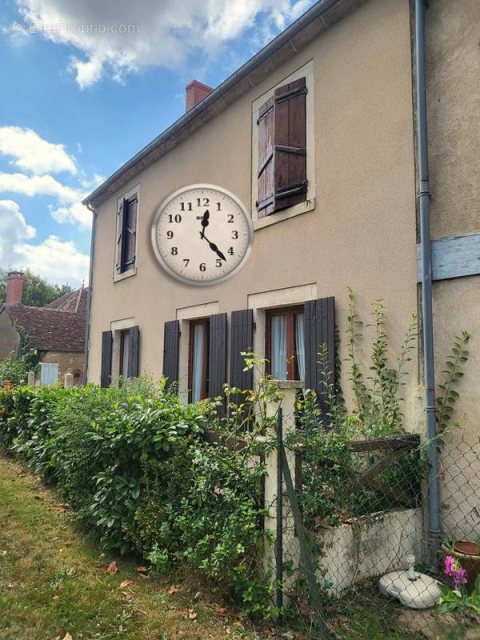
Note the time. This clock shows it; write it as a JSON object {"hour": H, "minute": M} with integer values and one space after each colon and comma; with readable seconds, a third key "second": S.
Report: {"hour": 12, "minute": 23}
